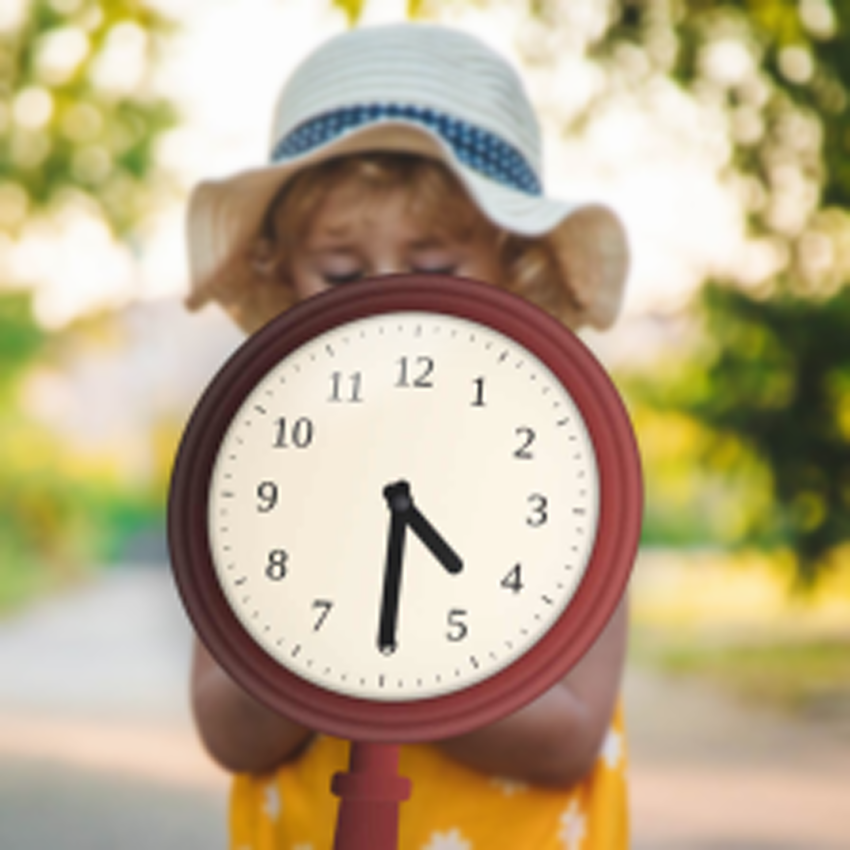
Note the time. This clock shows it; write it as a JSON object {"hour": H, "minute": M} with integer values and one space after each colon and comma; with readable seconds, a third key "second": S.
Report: {"hour": 4, "minute": 30}
